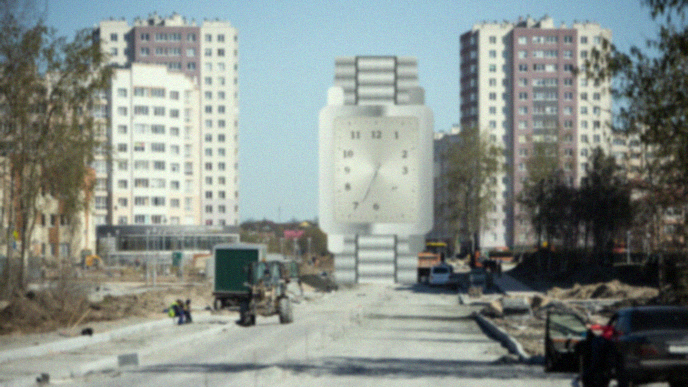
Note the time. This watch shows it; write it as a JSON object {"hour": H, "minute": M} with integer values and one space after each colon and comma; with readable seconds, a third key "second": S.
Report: {"hour": 6, "minute": 34}
